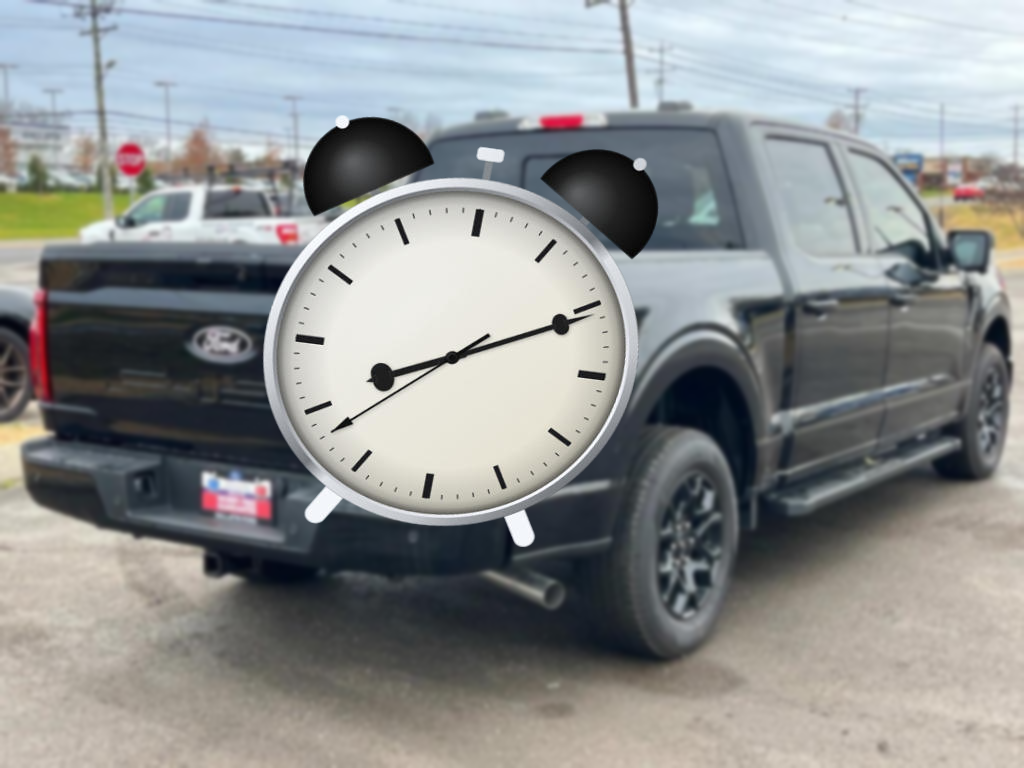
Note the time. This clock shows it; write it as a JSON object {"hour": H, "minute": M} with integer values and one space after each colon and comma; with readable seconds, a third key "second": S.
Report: {"hour": 8, "minute": 10, "second": 38}
